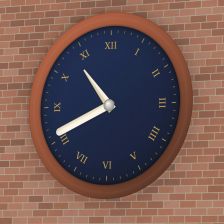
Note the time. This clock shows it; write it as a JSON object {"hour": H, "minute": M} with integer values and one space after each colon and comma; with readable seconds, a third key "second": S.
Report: {"hour": 10, "minute": 41}
